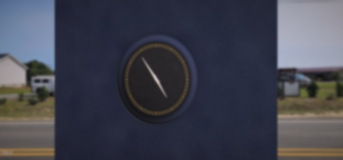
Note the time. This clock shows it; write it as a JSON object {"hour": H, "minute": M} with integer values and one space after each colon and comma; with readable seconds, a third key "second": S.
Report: {"hour": 4, "minute": 54}
